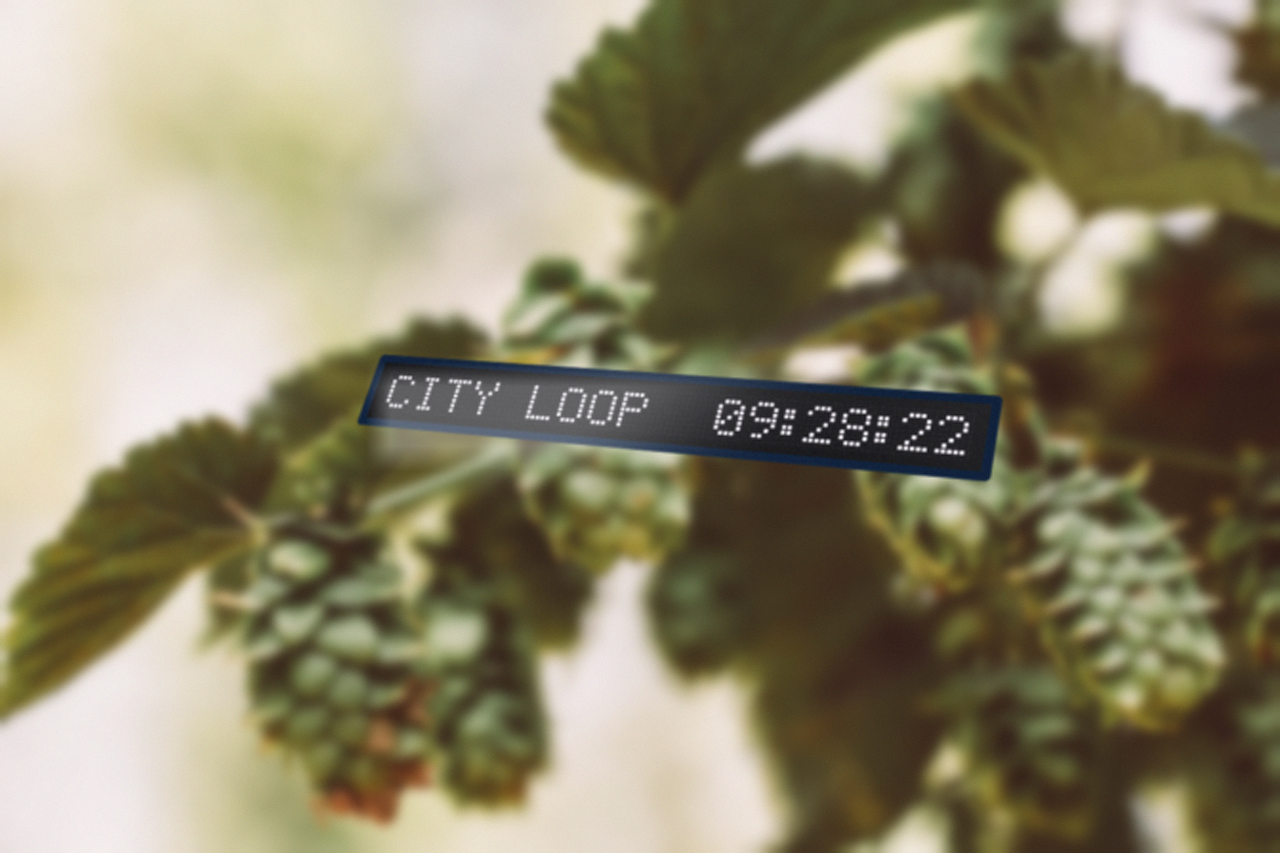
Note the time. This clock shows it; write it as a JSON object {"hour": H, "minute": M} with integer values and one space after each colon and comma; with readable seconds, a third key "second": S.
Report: {"hour": 9, "minute": 28, "second": 22}
